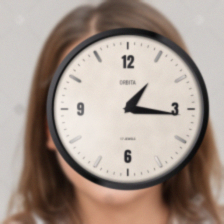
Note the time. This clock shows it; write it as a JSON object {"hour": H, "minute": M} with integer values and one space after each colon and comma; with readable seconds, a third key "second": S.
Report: {"hour": 1, "minute": 16}
